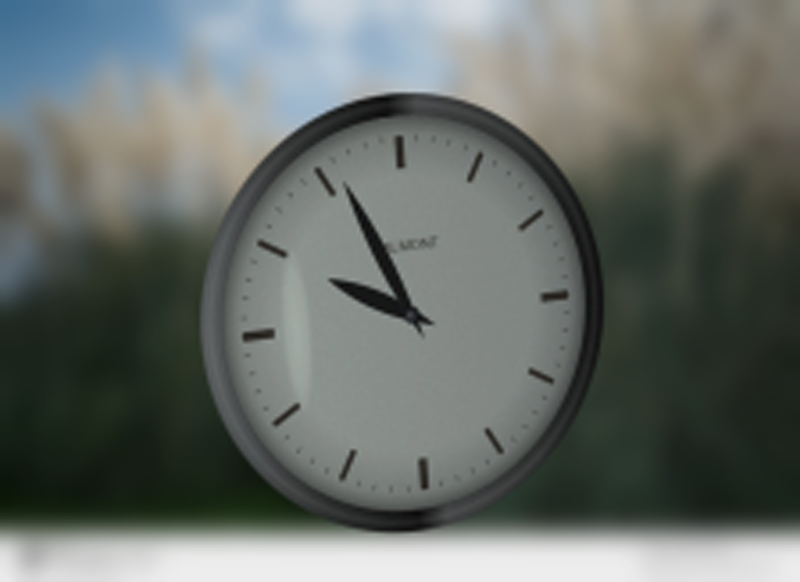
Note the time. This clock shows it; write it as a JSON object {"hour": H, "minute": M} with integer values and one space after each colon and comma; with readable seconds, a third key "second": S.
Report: {"hour": 9, "minute": 56}
